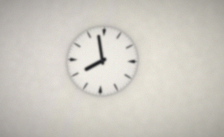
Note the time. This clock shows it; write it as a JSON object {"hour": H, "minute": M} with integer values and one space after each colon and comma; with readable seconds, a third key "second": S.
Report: {"hour": 7, "minute": 58}
